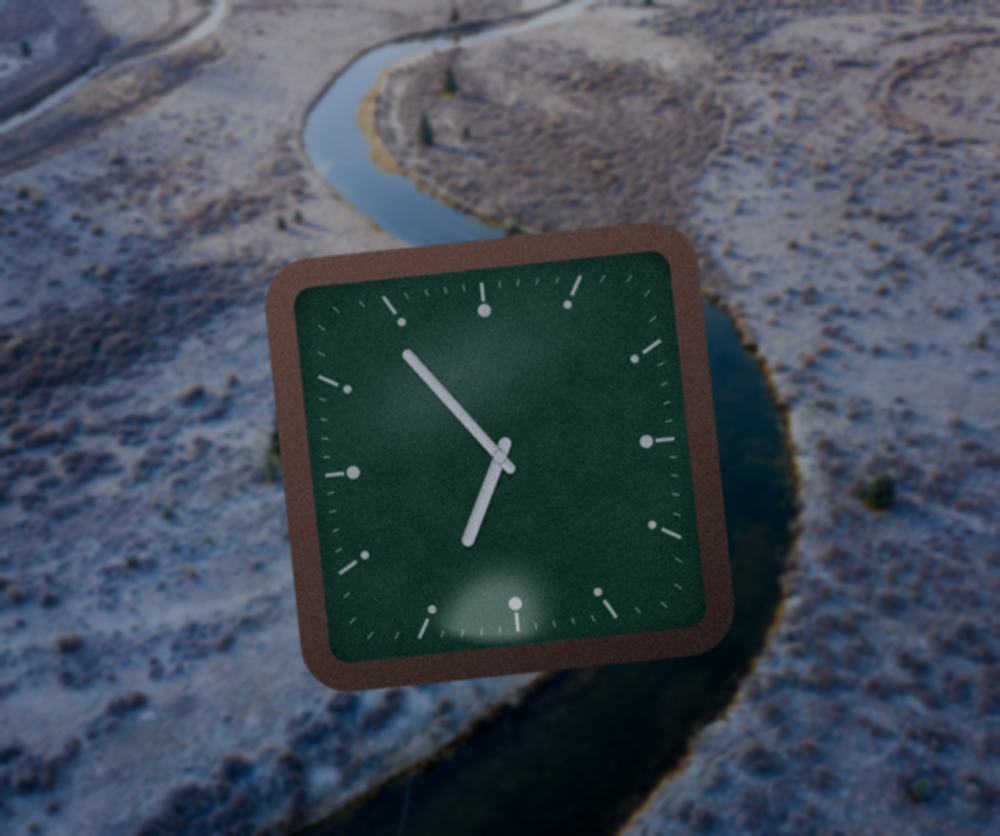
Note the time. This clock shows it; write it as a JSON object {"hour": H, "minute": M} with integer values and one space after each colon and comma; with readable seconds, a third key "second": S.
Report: {"hour": 6, "minute": 54}
